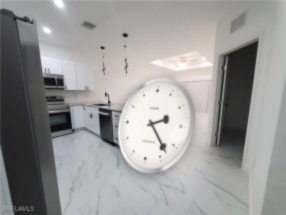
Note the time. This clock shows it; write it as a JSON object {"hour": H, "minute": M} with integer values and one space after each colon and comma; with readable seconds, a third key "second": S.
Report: {"hour": 2, "minute": 23}
